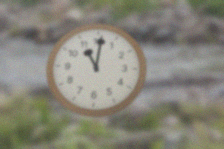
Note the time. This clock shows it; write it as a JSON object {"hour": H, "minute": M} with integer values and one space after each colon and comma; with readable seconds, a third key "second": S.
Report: {"hour": 11, "minute": 1}
